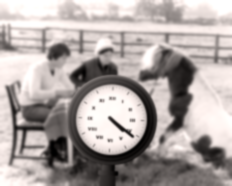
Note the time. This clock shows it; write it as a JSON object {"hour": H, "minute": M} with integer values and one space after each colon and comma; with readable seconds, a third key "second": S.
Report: {"hour": 4, "minute": 21}
